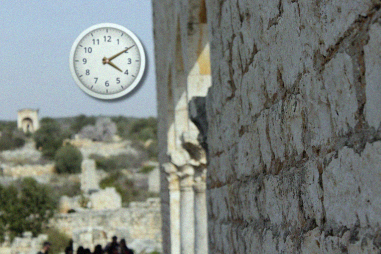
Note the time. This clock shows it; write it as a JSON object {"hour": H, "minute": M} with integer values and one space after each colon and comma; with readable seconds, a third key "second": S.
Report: {"hour": 4, "minute": 10}
